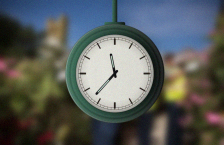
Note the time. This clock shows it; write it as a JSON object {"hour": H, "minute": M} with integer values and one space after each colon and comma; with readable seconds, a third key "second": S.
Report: {"hour": 11, "minute": 37}
